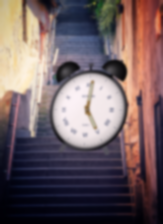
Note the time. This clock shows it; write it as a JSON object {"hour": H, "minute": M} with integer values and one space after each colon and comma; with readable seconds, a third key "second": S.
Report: {"hour": 5, "minute": 1}
